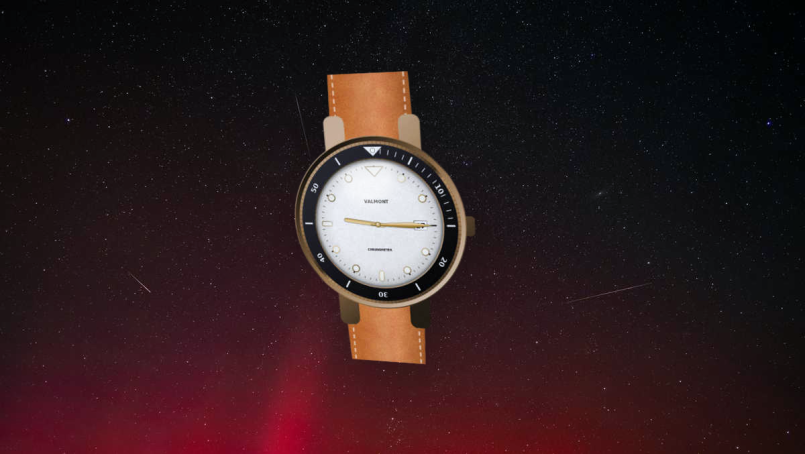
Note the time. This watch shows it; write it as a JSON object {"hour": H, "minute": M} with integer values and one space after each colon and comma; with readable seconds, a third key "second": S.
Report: {"hour": 9, "minute": 15}
